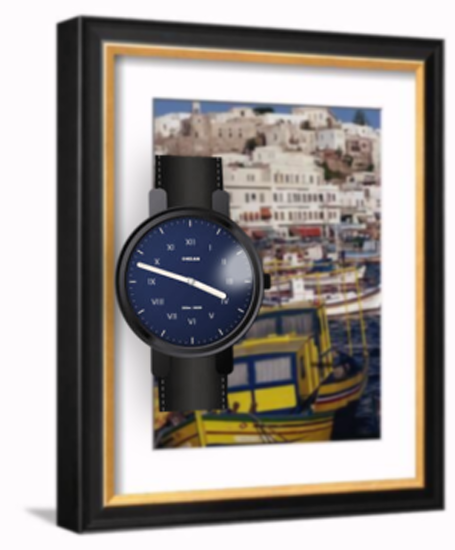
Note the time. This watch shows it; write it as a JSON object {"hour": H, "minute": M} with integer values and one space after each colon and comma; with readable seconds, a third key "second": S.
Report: {"hour": 3, "minute": 48}
